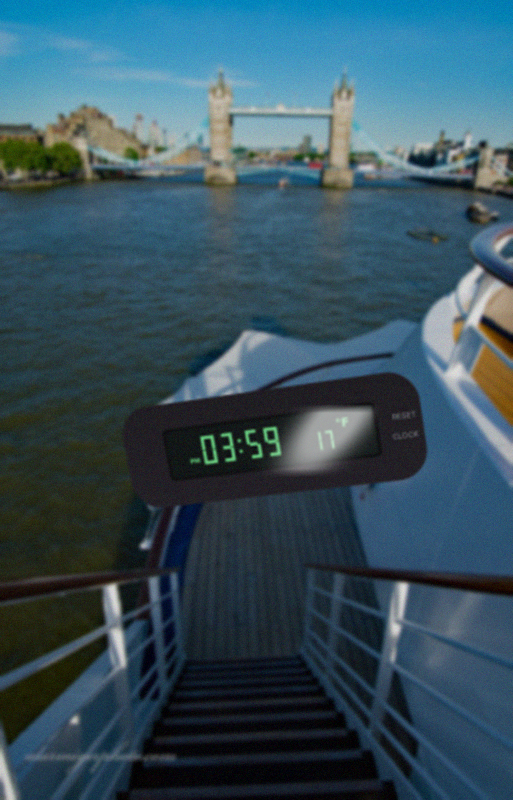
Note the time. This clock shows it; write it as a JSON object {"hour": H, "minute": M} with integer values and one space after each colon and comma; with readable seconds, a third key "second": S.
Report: {"hour": 3, "minute": 59}
